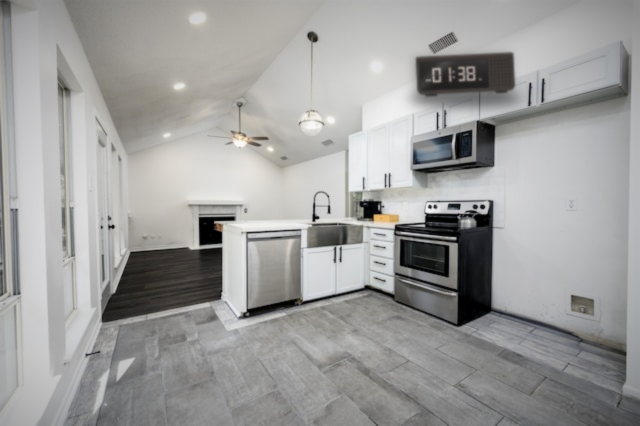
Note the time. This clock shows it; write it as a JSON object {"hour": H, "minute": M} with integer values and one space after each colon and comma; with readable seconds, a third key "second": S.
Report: {"hour": 1, "minute": 38}
